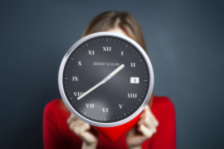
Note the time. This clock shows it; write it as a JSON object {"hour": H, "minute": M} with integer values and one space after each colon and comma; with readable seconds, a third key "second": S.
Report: {"hour": 1, "minute": 39}
